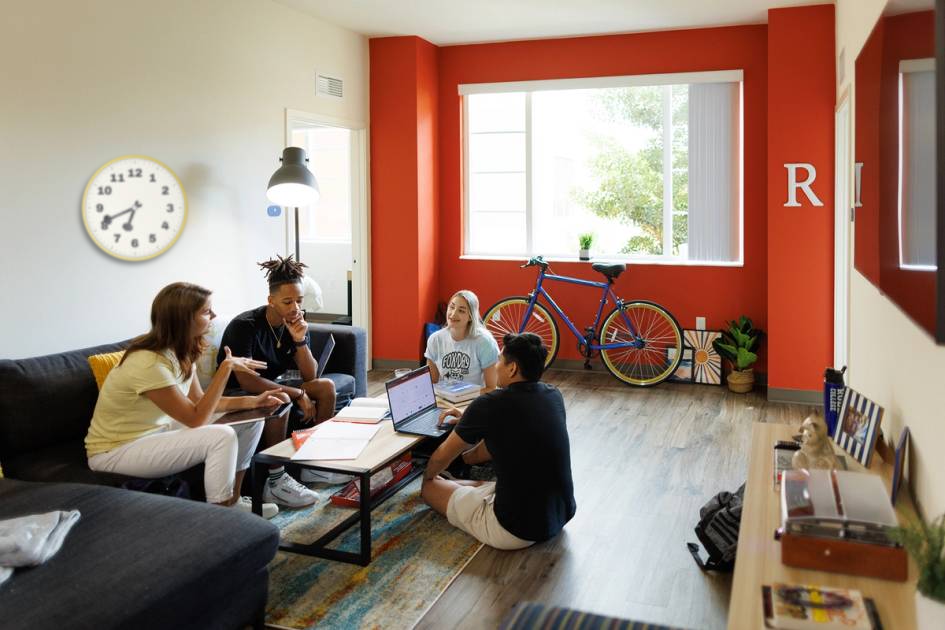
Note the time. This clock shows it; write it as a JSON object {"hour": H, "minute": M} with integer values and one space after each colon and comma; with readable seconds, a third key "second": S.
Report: {"hour": 6, "minute": 41}
